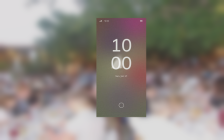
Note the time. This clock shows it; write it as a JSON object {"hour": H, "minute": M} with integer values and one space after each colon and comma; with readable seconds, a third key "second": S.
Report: {"hour": 10, "minute": 0}
